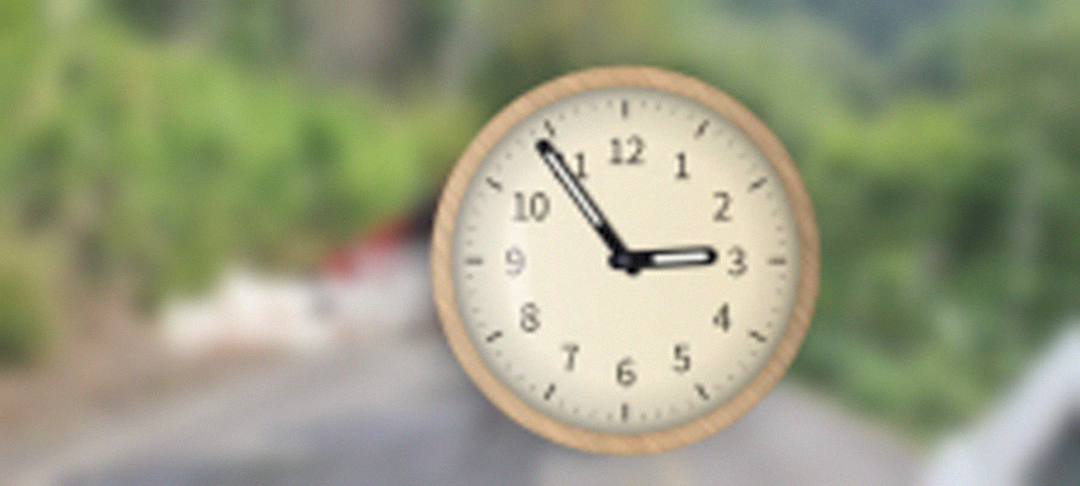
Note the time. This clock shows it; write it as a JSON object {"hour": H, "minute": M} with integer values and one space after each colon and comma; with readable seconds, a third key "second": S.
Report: {"hour": 2, "minute": 54}
